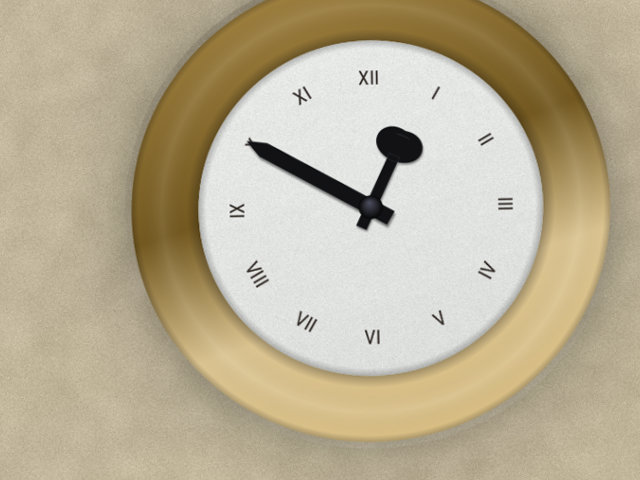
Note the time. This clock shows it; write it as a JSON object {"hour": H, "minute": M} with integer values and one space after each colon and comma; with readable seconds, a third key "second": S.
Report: {"hour": 12, "minute": 50}
